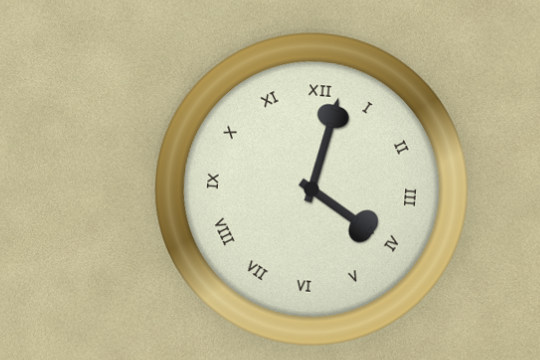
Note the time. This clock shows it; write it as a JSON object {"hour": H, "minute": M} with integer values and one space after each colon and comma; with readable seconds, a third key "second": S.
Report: {"hour": 4, "minute": 2}
